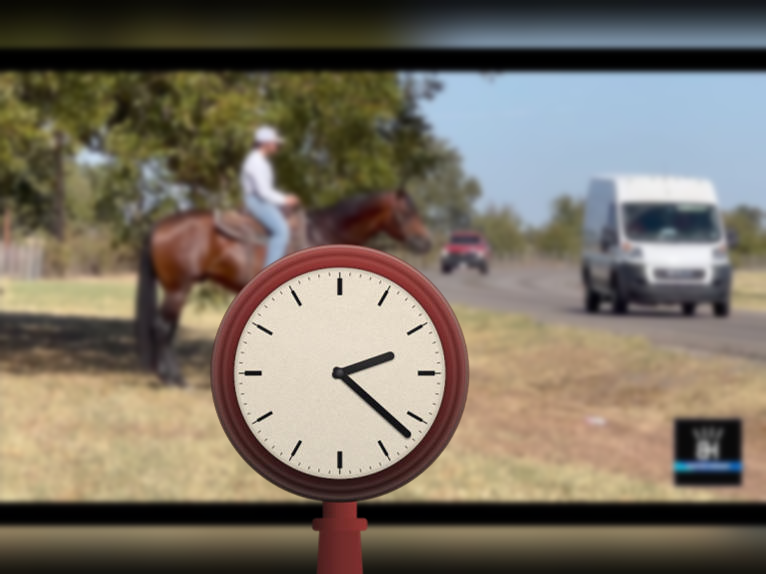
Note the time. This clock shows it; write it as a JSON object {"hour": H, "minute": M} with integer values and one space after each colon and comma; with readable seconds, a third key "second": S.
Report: {"hour": 2, "minute": 22}
